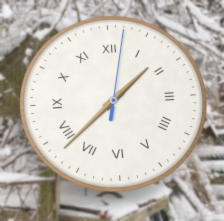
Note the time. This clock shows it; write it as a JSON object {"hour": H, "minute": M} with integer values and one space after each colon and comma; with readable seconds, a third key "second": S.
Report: {"hour": 1, "minute": 38, "second": 2}
